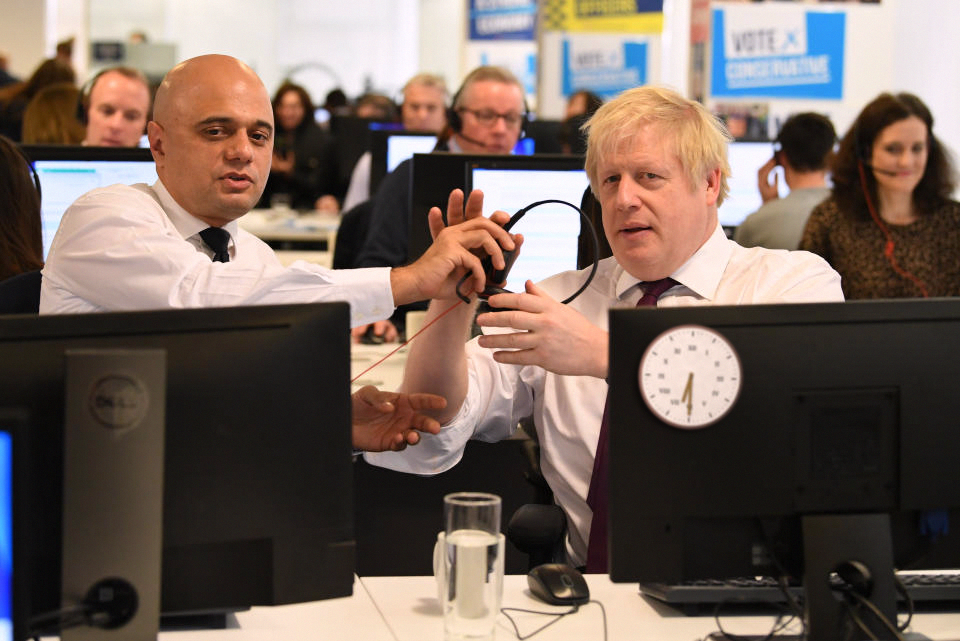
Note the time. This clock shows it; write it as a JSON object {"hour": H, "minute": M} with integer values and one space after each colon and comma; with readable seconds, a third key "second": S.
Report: {"hour": 6, "minute": 30}
